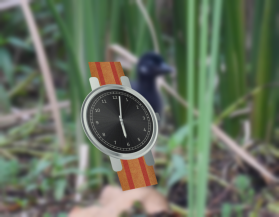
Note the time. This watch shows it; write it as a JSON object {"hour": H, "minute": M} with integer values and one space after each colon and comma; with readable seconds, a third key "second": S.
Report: {"hour": 6, "minute": 2}
